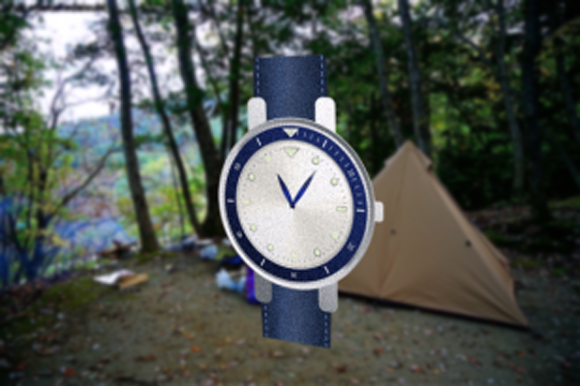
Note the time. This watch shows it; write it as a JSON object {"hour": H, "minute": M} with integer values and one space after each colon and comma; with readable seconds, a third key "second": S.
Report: {"hour": 11, "minute": 6}
